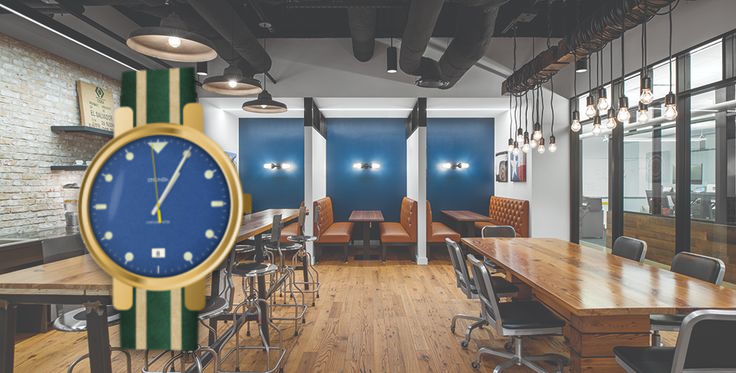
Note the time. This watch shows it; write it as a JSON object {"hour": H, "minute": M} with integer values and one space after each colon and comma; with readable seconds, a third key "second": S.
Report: {"hour": 1, "minute": 4, "second": 59}
